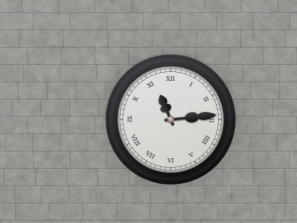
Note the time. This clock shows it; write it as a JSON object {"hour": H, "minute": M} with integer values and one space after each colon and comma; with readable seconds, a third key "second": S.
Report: {"hour": 11, "minute": 14}
